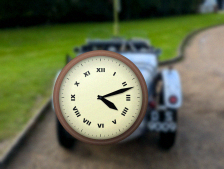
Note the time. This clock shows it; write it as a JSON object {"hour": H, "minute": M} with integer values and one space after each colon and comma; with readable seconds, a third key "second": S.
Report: {"hour": 4, "minute": 12}
